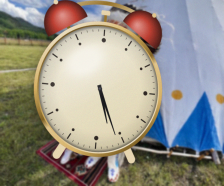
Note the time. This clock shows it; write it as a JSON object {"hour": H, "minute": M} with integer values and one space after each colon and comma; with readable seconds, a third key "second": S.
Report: {"hour": 5, "minute": 26}
